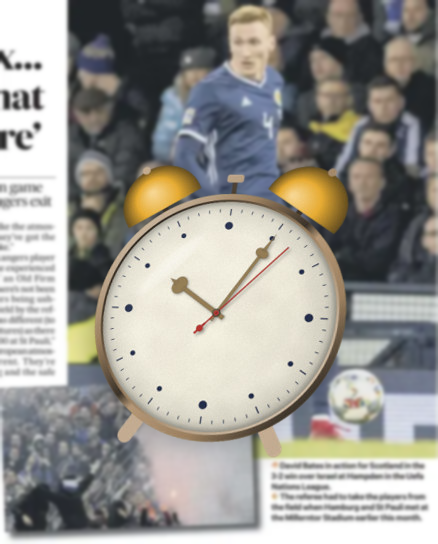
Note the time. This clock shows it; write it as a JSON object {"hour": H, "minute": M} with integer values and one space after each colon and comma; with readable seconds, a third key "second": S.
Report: {"hour": 10, "minute": 5, "second": 7}
